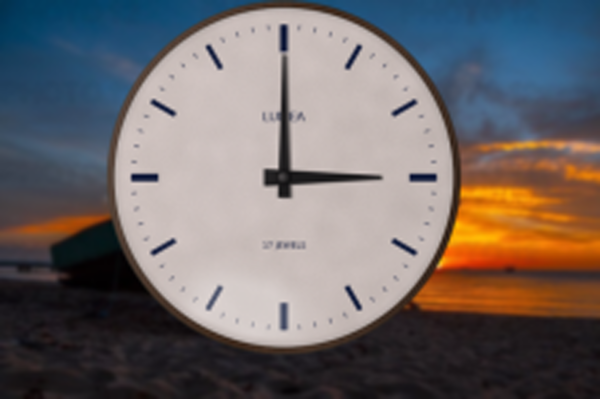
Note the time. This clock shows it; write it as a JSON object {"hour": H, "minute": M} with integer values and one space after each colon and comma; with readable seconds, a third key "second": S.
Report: {"hour": 3, "minute": 0}
